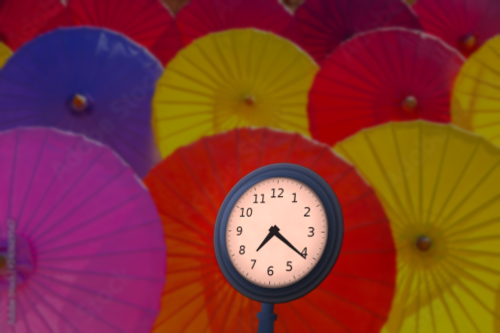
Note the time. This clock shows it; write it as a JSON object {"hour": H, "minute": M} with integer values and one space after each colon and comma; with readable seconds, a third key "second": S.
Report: {"hour": 7, "minute": 21}
